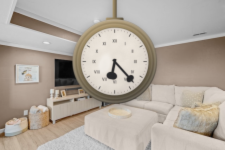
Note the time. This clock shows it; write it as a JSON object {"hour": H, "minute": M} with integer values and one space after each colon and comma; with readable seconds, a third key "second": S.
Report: {"hour": 6, "minute": 23}
